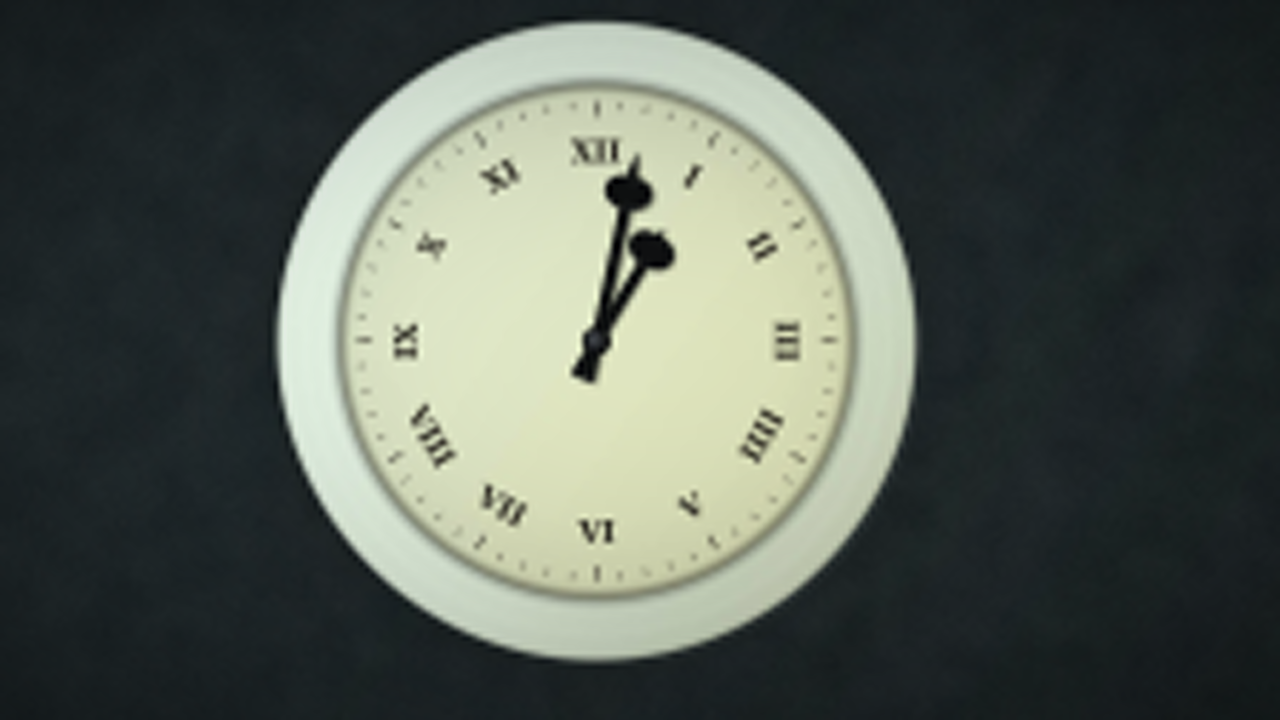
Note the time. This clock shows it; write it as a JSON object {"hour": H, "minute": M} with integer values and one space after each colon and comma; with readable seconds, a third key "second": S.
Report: {"hour": 1, "minute": 2}
